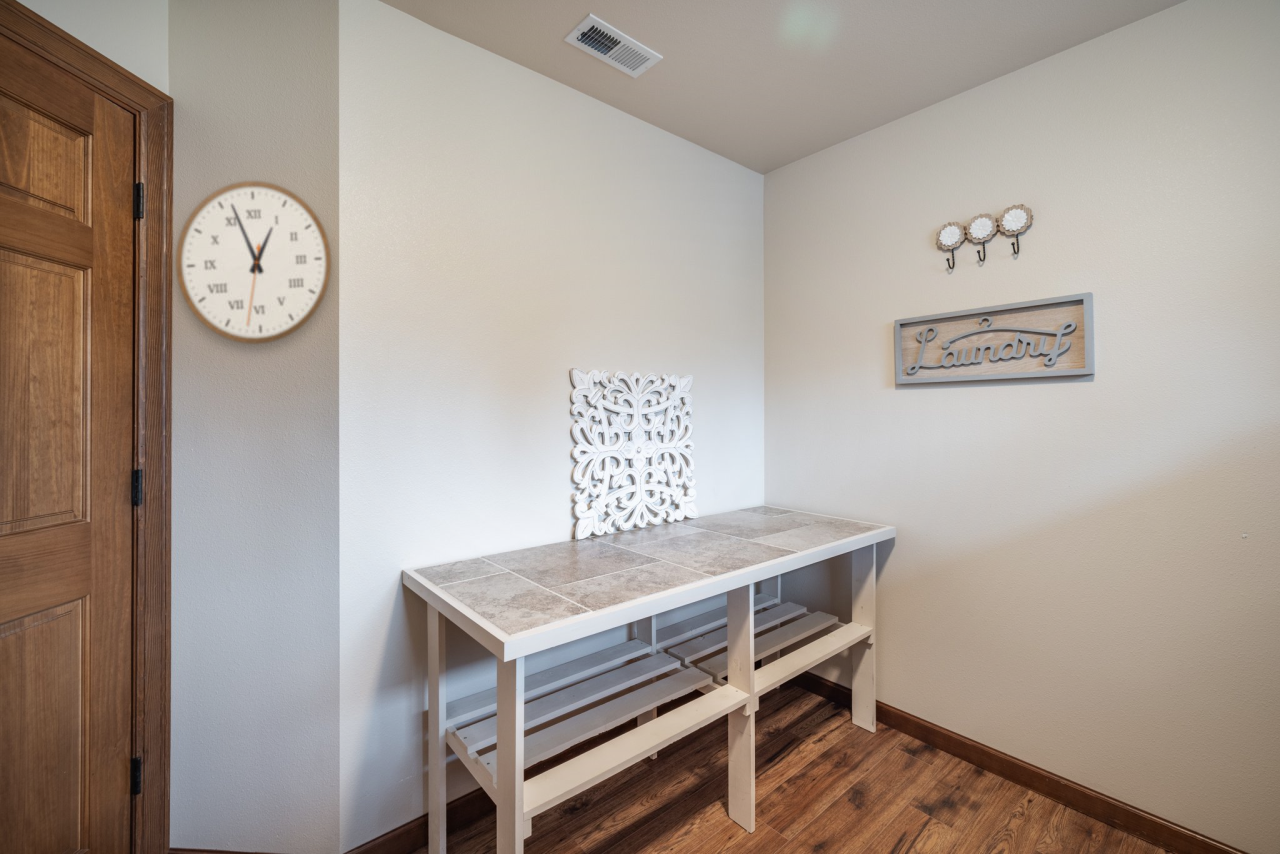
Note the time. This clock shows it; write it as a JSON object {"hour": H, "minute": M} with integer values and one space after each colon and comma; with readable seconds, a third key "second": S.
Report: {"hour": 12, "minute": 56, "second": 32}
